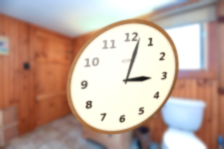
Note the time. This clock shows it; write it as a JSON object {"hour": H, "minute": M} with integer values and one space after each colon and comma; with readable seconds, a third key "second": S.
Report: {"hour": 3, "minute": 2}
